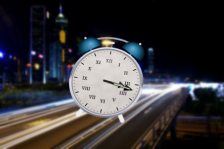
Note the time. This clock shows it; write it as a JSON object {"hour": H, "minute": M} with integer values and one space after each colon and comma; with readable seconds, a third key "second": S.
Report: {"hour": 3, "minute": 17}
